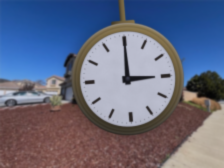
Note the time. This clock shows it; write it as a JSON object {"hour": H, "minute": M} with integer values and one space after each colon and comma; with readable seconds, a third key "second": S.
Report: {"hour": 3, "minute": 0}
